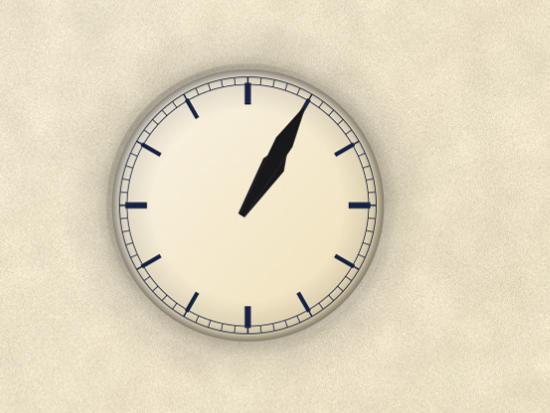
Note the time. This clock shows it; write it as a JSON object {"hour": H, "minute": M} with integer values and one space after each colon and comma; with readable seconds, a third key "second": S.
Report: {"hour": 1, "minute": 5}
